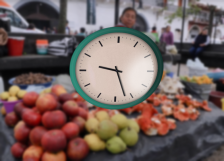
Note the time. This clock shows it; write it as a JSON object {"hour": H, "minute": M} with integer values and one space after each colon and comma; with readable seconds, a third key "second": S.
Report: {"hour": 9, "minute": 27}
